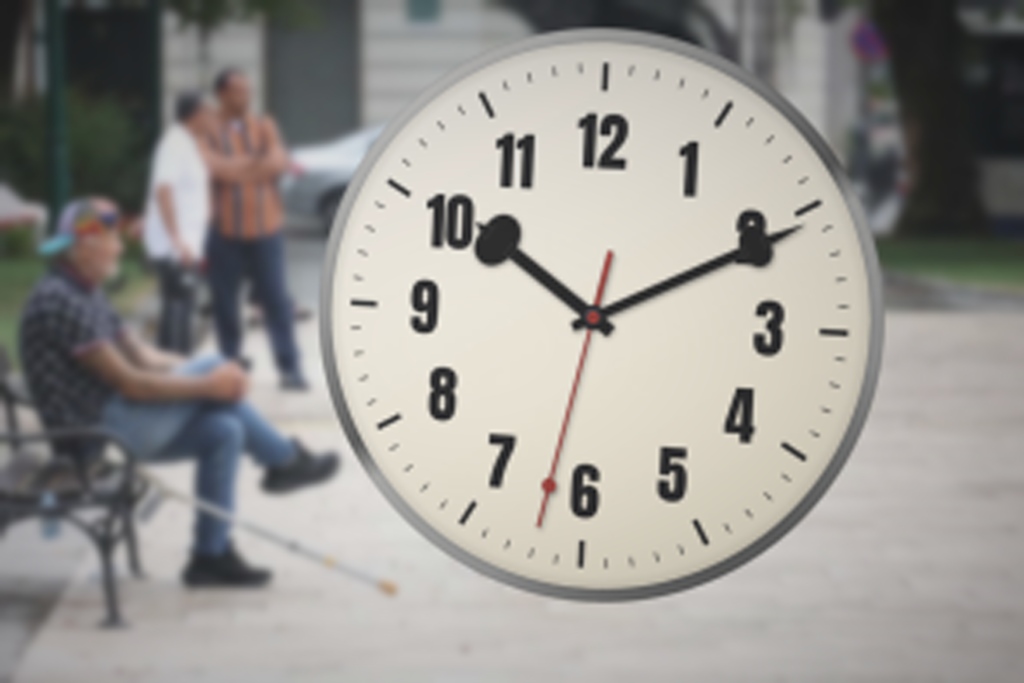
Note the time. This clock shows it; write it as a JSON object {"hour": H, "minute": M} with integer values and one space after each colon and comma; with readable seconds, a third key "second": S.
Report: {"hour": 10, "minute": 10, "second": 32}
